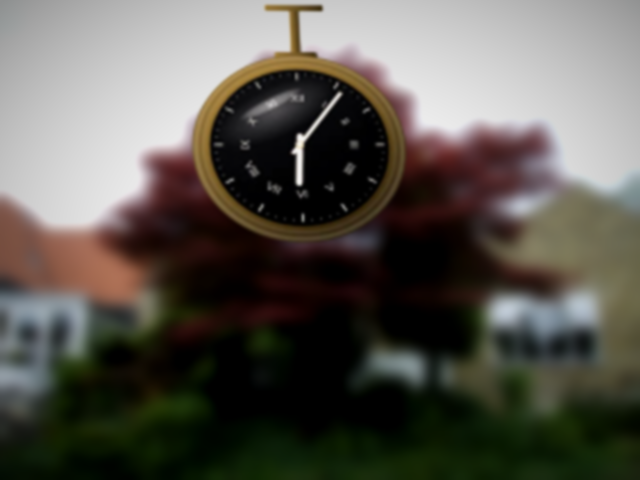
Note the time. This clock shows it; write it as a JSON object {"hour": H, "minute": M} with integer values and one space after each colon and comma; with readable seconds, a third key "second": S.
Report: {"hour": 6, "minute": 6}
